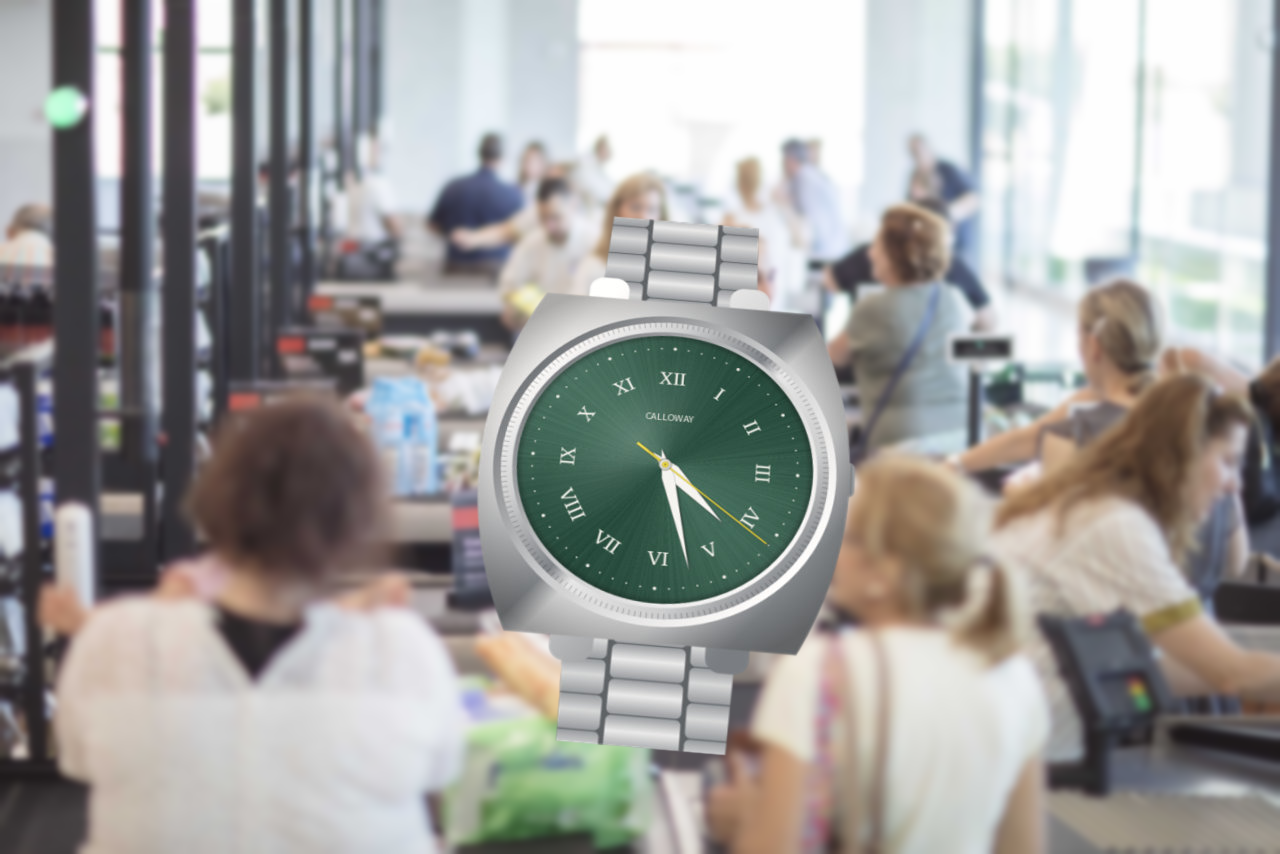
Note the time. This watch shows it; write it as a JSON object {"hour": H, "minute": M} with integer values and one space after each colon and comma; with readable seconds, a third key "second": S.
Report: {"hour": 4, "minute": 27, "second": 21}
